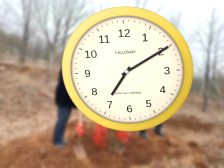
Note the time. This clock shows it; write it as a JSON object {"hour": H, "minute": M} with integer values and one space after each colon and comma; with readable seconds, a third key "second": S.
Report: {"hour": 7, "minute": 10}
